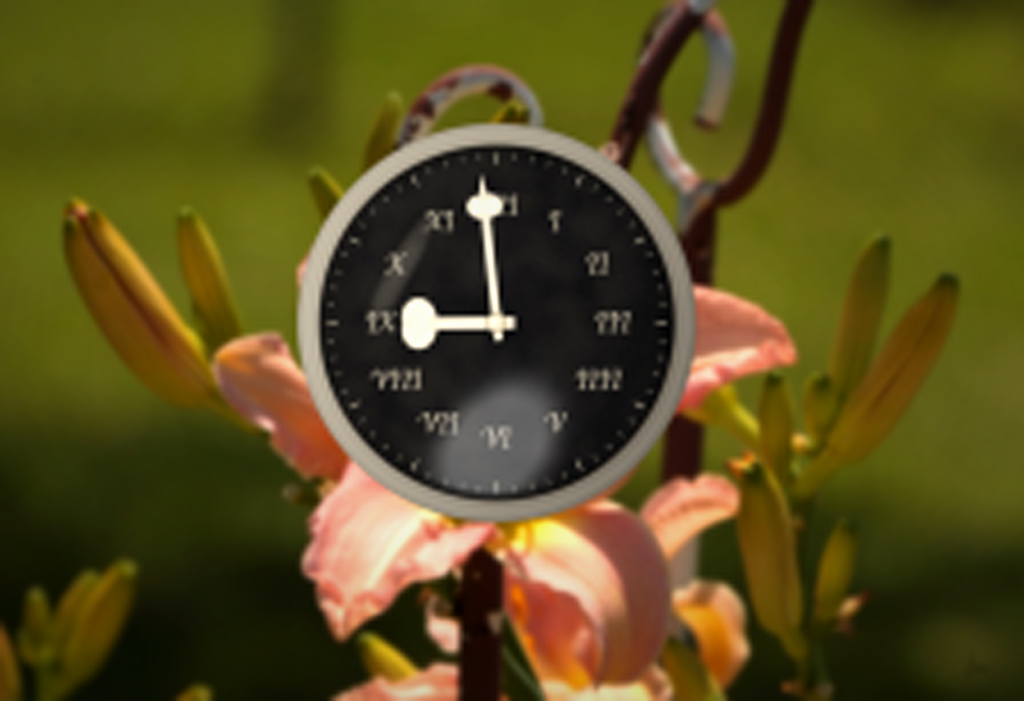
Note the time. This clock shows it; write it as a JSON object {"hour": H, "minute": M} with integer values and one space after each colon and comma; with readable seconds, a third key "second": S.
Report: {"hour": 8, "minute": 59}
